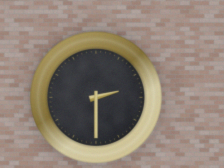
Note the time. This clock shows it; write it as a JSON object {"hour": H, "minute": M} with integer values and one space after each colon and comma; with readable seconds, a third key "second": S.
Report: {"hour": 2, "minute": 30}
